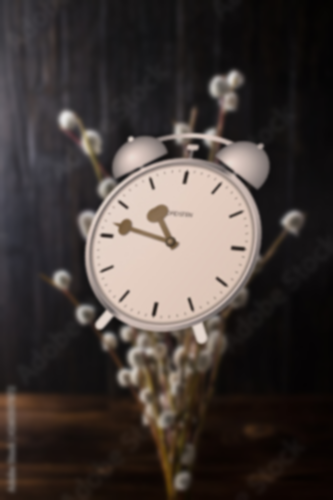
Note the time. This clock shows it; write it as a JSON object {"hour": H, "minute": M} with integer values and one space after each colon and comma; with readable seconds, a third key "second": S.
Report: {"hour": 10, "minute": 47}
